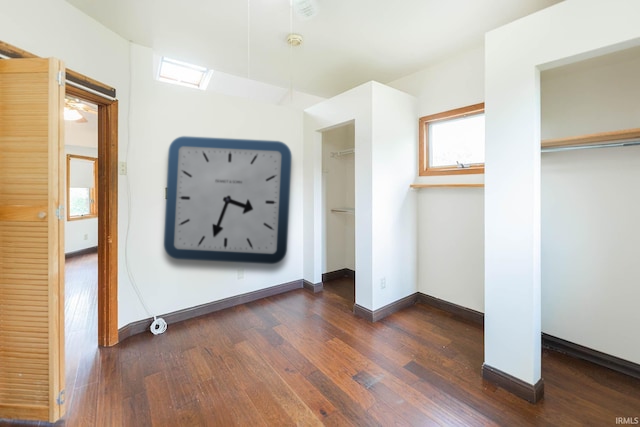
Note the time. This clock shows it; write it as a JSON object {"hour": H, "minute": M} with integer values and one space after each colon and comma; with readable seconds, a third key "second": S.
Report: {"hour": 3, "minute": 33}
